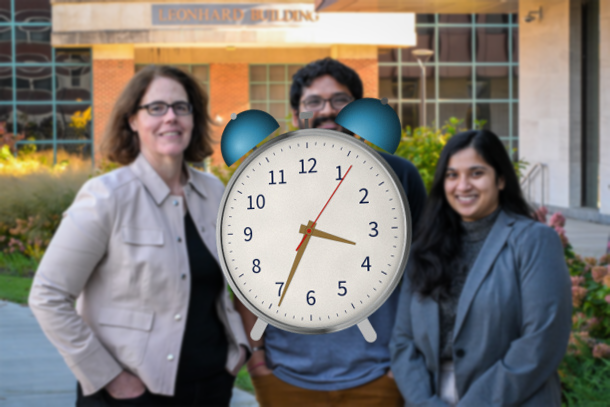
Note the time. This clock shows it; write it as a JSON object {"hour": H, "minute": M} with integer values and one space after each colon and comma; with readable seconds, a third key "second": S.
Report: {"hour": 3, "minute": 34, "second": 6}
